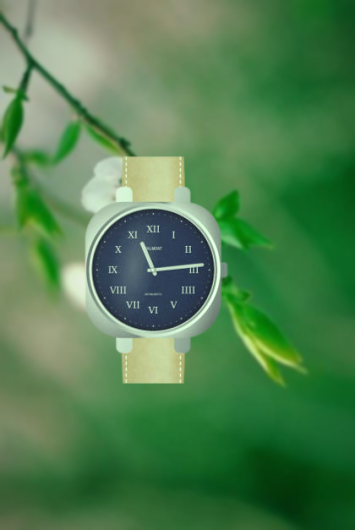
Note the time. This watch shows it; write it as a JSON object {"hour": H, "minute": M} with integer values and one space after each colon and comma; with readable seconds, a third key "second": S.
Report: {"hour": 11, "minute": 14}
